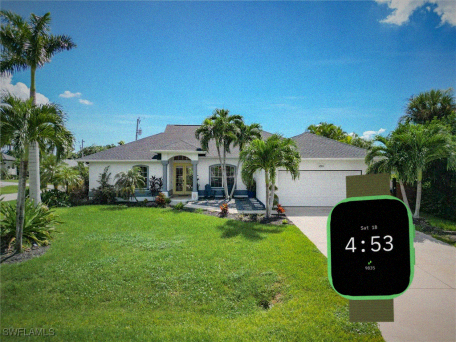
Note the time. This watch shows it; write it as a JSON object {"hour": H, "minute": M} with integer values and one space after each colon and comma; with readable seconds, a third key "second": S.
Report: {"hour": 4, "minute": 53}
